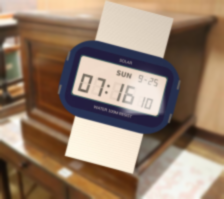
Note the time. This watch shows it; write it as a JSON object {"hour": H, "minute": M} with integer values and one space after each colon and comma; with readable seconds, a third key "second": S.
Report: {"hour": 7, "minute": 16, "second": 10}
